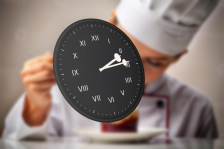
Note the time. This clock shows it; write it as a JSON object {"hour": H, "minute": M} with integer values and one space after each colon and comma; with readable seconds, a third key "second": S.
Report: {"hour": 2, "minute": 14}
